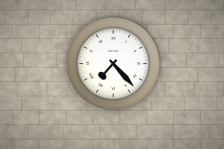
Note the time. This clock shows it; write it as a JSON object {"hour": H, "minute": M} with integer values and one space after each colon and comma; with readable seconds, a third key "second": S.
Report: {"hour": 7, "minute": 23}
